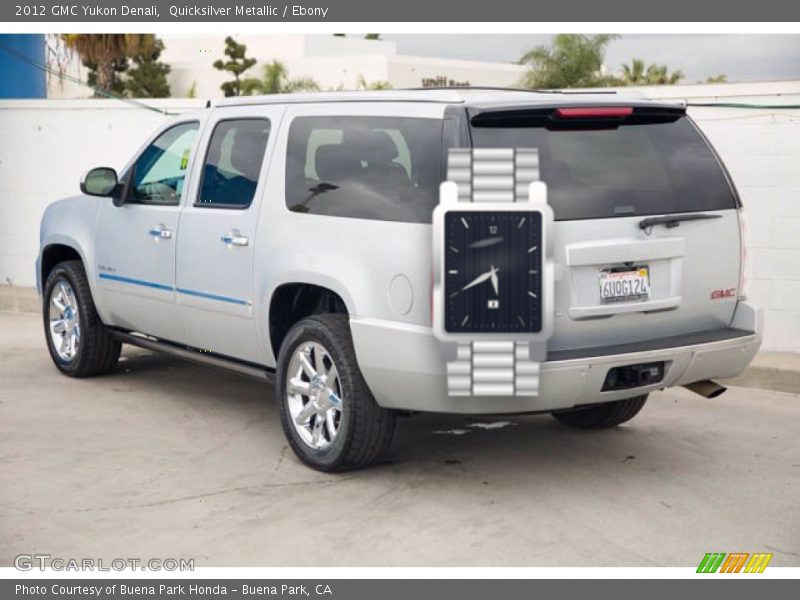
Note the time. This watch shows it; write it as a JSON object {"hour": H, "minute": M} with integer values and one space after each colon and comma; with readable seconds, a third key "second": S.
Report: {"hour": 5, "minute": 40}
